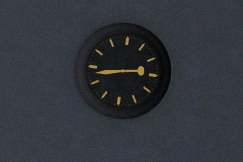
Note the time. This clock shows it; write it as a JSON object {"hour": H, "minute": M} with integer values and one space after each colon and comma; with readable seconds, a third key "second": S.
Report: {"hour": 2, "minute": 43}
